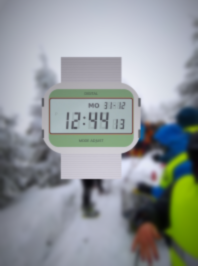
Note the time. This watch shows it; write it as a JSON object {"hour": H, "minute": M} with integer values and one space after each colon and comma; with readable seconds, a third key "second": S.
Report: {"hour": 12, "minute": 44, "second": 13}
